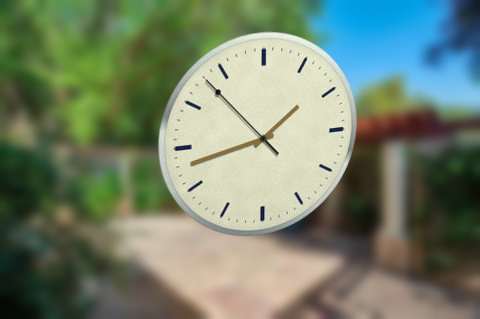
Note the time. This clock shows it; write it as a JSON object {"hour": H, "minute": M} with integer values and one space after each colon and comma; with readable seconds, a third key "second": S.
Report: {"hour": 1, "minute": 42, "second": 53}
